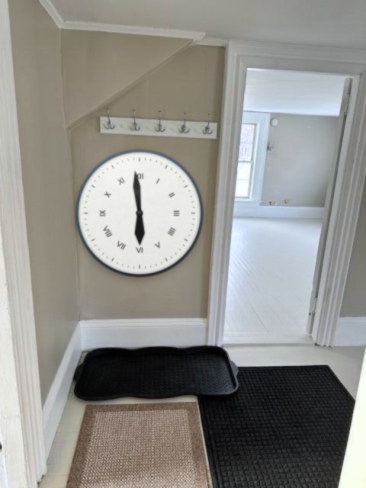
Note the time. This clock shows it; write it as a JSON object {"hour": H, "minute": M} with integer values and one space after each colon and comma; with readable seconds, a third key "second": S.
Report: {"hour": 5, "minute": 59}
